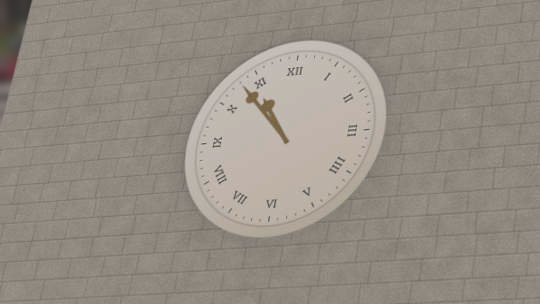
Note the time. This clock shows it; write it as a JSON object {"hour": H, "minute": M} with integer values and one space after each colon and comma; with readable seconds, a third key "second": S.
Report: {"hour": 10, "minute": 53}
